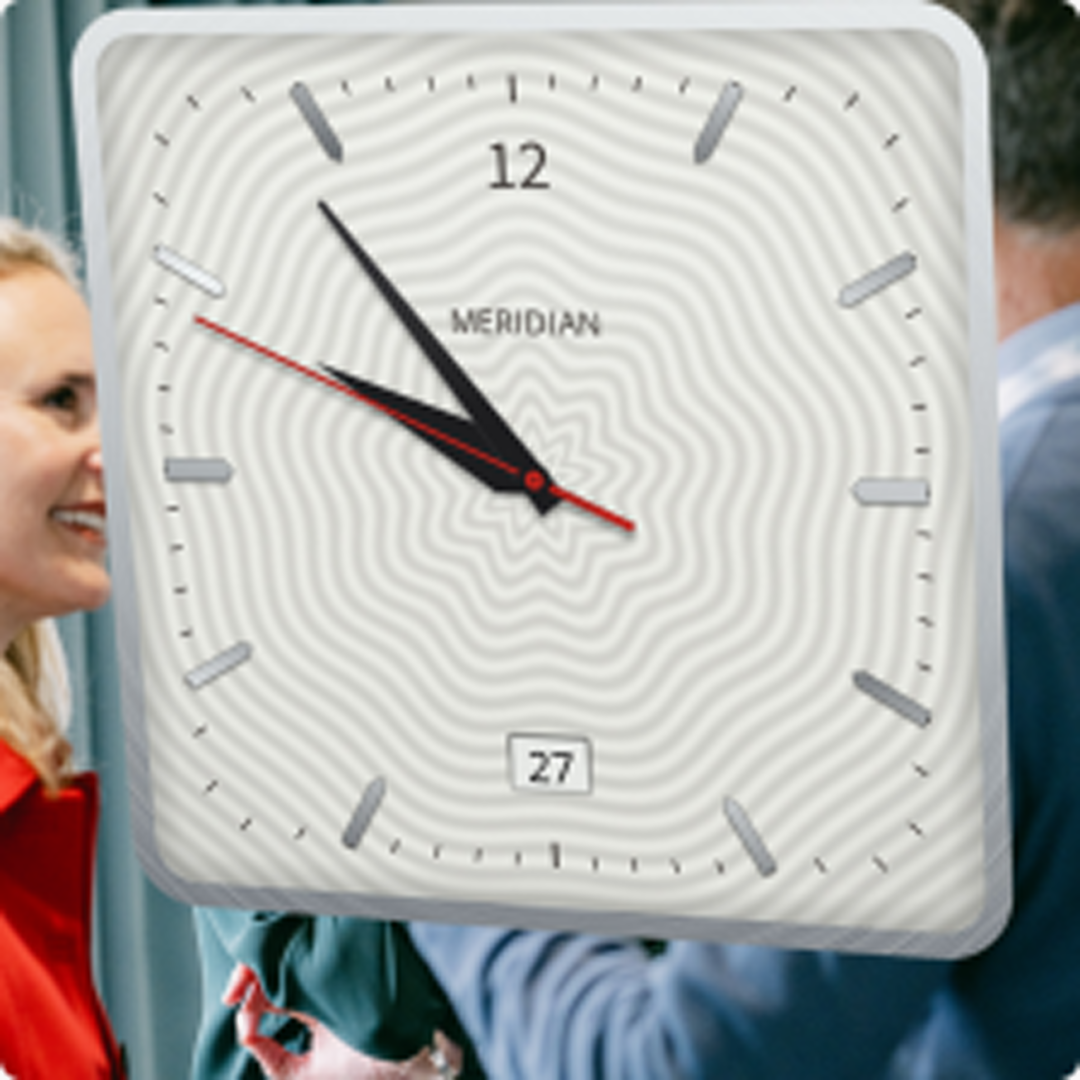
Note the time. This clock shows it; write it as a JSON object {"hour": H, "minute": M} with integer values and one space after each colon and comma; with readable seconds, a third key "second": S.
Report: {"hour": 9, "minute": 53, "second": 49}
